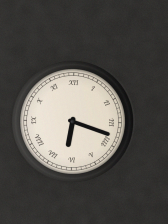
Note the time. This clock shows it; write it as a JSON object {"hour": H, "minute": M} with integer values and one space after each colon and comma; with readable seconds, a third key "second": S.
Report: {"hour": 6, "minute": 18}
